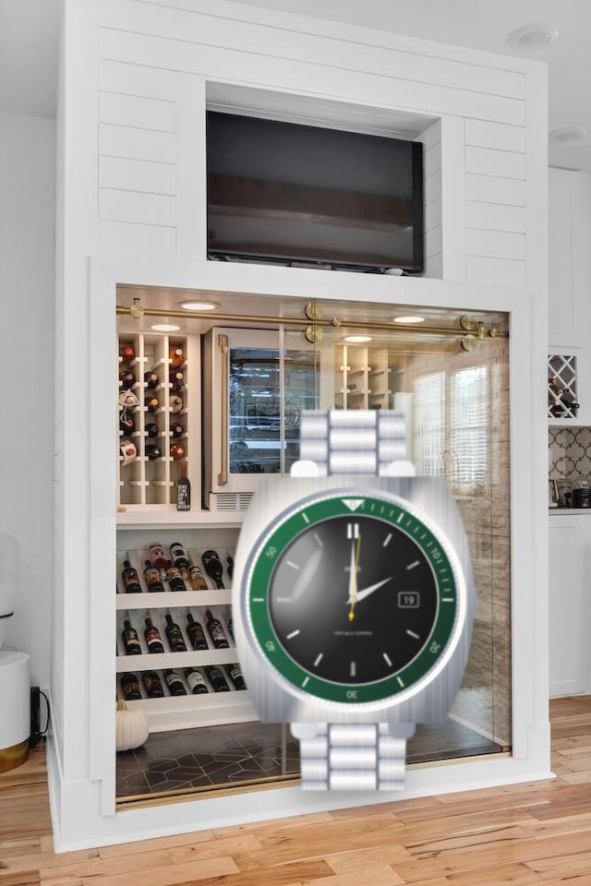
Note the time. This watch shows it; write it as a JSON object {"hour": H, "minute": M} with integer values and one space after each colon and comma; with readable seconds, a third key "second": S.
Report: {"hour": 2, "minute": 0, "second": 1}
